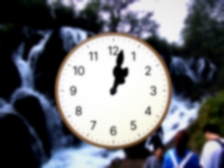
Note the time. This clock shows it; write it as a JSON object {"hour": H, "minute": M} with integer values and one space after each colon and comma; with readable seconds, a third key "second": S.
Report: {"hour": 1, "minute": 2}
